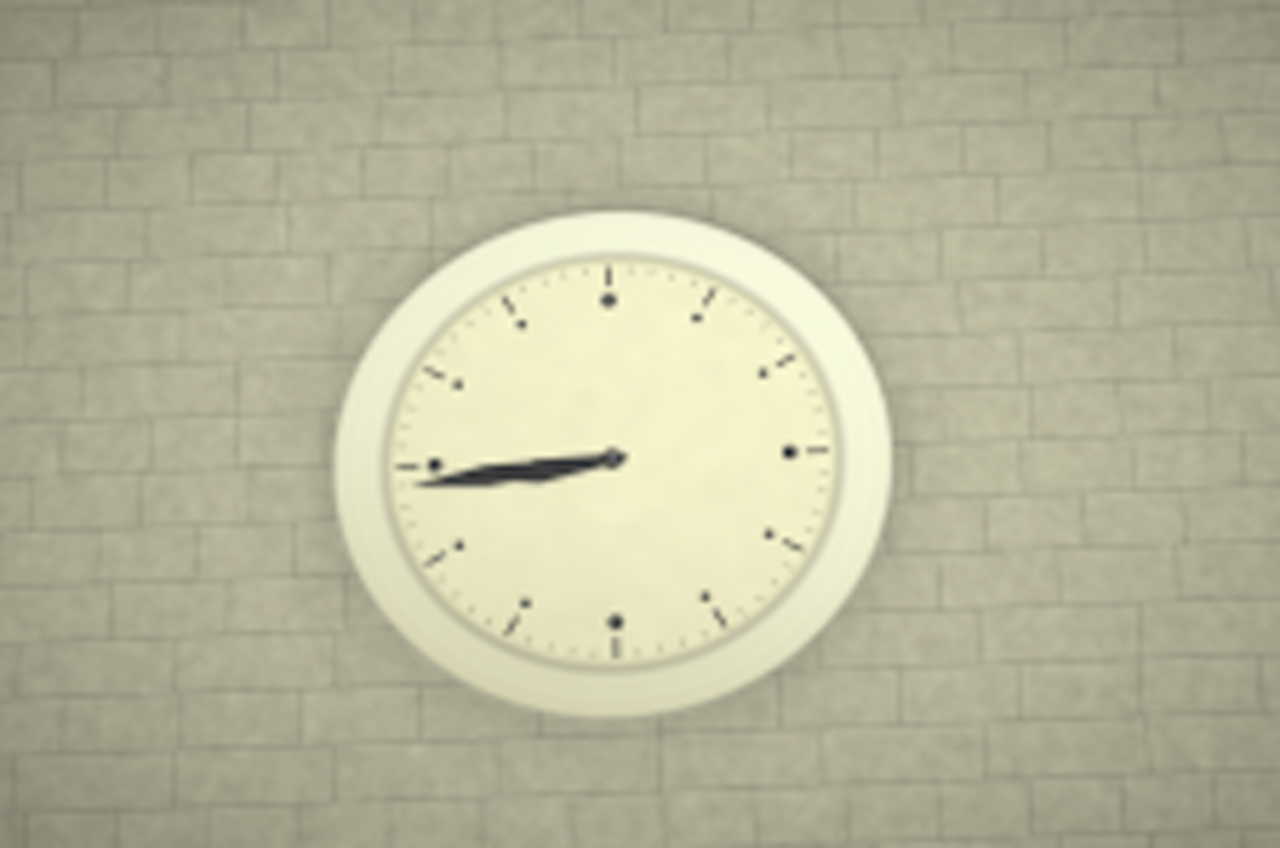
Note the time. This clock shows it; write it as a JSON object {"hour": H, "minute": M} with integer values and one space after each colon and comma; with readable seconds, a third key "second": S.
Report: {"hour": 8, "minute": 44}
